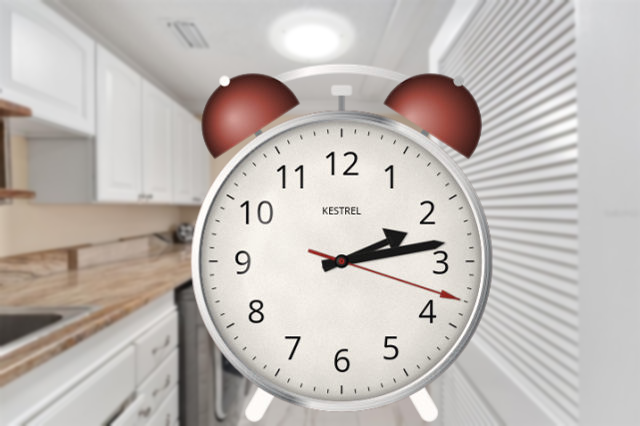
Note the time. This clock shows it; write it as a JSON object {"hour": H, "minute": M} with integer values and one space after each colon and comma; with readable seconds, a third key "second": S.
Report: {"hour": 2, "minute": 13, "second": 18}
